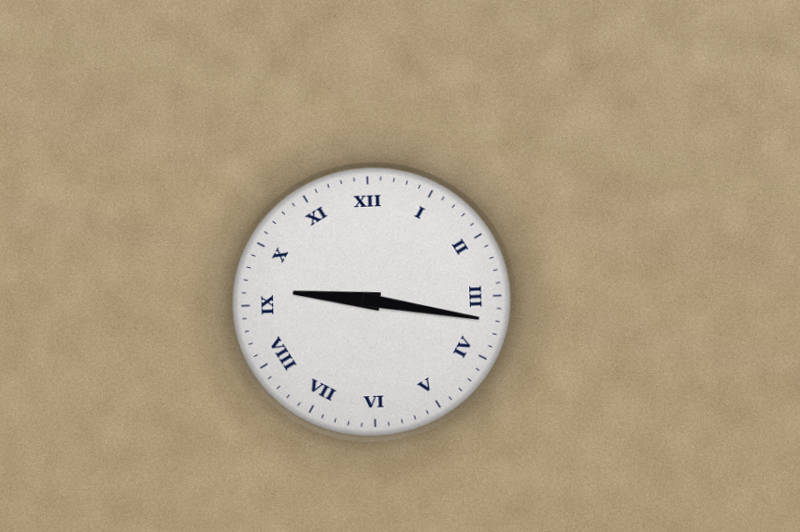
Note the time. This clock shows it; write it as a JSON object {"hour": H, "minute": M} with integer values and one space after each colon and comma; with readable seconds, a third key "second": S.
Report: {"hour": 9, "minute": 17}
